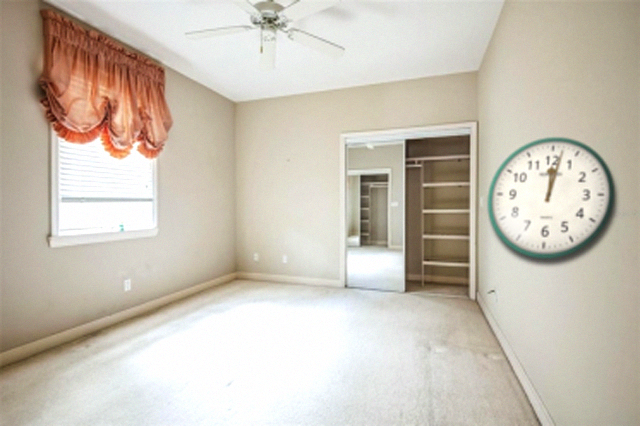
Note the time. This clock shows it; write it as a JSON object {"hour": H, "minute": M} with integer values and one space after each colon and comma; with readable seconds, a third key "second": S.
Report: {"hour": 12, "minute": 2}
